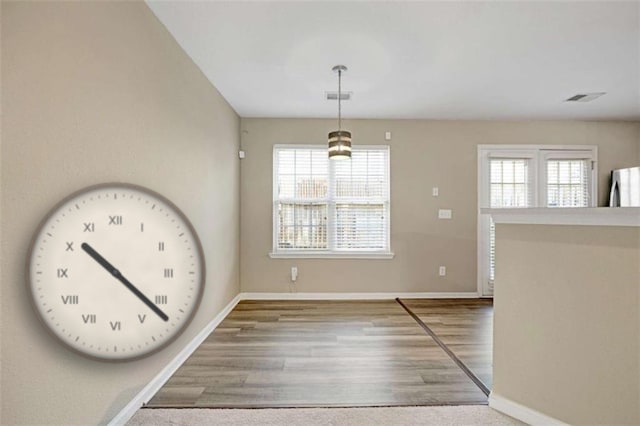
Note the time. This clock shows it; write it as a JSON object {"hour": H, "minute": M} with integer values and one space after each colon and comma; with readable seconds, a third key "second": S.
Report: {"hour": 10, "minute": 22}
